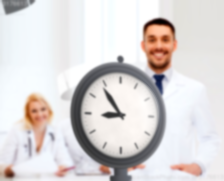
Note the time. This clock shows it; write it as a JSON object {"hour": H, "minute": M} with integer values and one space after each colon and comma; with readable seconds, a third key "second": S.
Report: {"hour": 8, "minute": 54}
